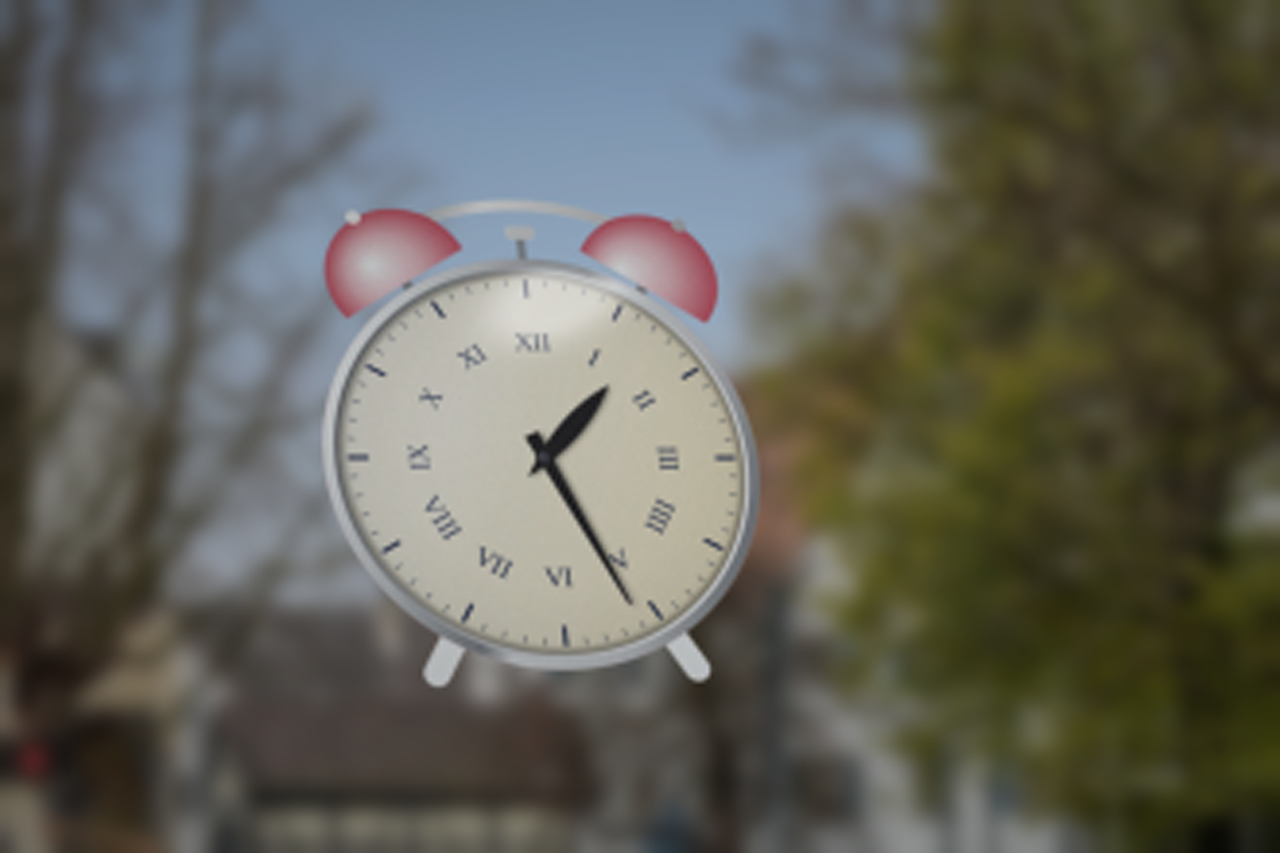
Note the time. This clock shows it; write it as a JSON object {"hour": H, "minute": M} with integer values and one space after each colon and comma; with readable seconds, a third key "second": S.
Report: {"hour": 1, "minute": 26}
